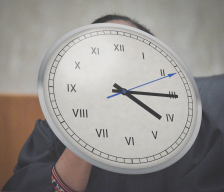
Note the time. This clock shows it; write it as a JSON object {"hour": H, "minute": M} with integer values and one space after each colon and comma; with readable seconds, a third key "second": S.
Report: {"hour": 4, "minute": 15, "second": 11}
